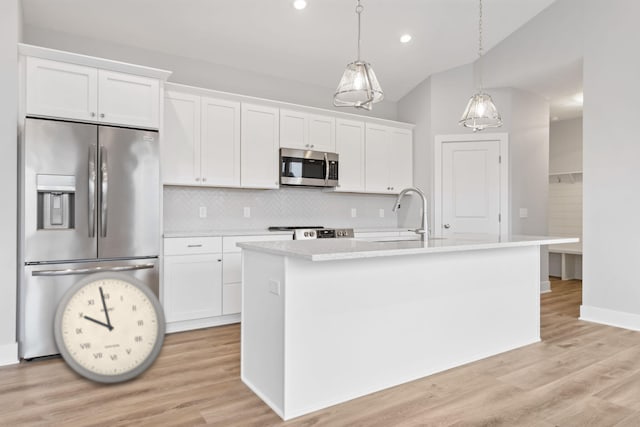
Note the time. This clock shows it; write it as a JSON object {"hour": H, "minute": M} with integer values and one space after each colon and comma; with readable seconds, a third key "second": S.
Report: {"hour": 9, "minute": 59}
